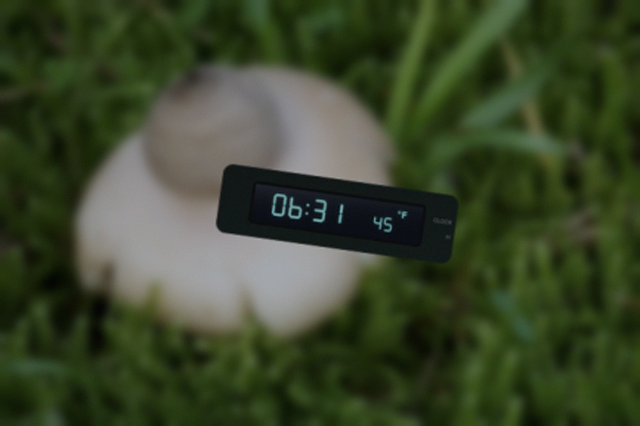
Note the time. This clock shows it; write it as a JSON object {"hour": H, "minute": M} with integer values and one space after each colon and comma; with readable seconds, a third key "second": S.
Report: {"hour": 6, "minute": 31}
